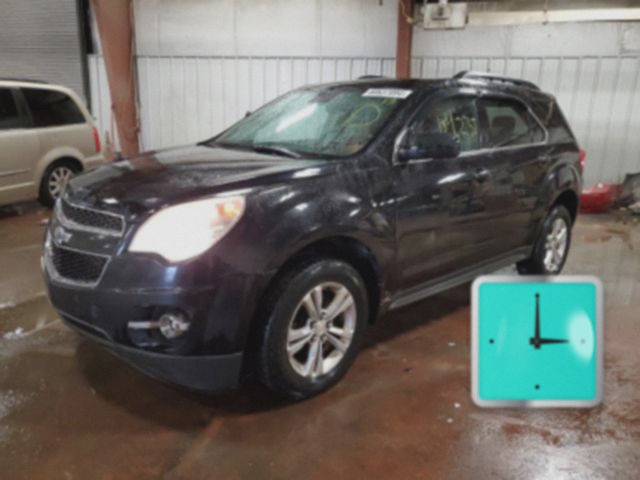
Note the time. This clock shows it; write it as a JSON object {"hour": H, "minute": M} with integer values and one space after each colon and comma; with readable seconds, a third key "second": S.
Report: {"hour": 3, "minute": 0}
